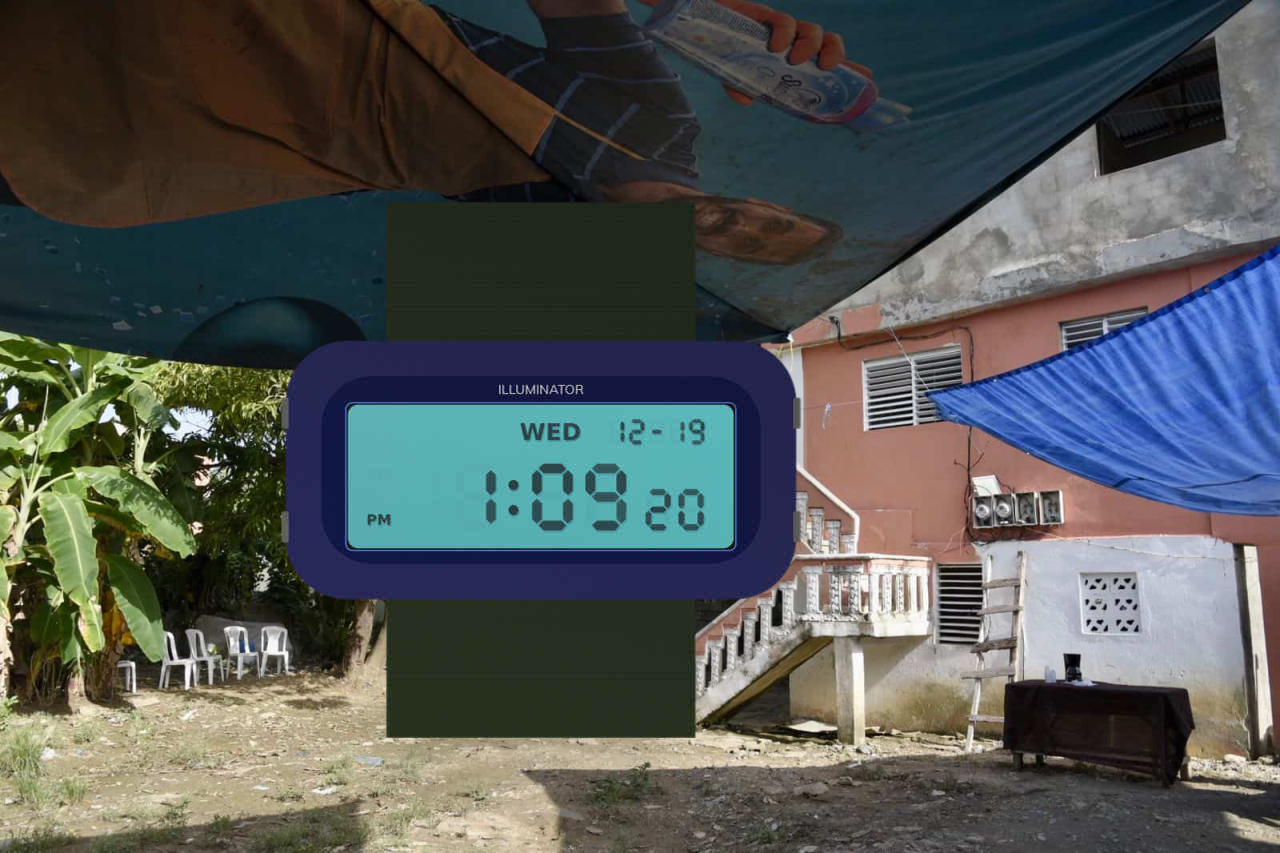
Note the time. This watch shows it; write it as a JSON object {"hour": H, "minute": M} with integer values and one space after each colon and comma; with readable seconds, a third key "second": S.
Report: {"hour": 1, "minute": 9, "second": 20}
